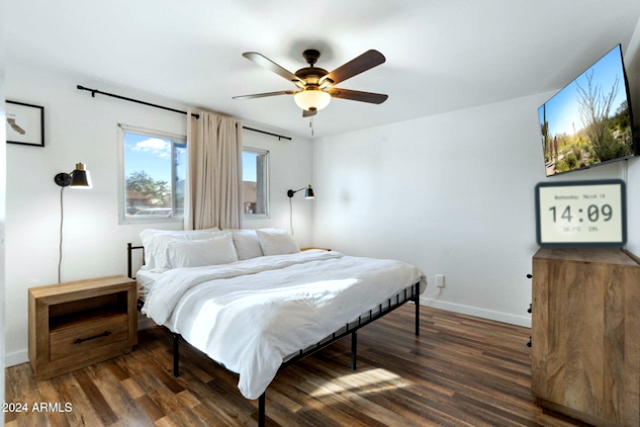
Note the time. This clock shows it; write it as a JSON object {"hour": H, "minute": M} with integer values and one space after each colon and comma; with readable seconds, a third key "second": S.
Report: {"hour": 14, "minute": 9}
